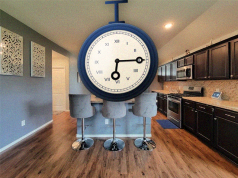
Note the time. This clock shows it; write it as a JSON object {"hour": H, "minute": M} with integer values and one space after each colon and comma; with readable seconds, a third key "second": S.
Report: {"hour": 6, "minute": 15}
